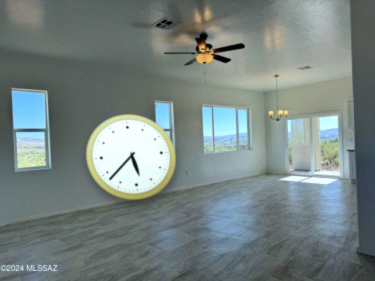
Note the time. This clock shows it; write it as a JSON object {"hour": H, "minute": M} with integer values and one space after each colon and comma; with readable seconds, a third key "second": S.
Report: {"hour": 5, "minute": 38}
